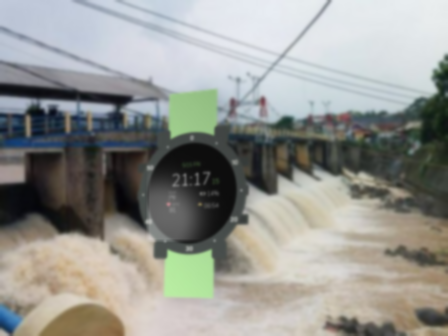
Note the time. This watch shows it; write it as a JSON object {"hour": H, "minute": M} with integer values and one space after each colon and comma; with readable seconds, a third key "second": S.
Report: {"hour": 21, "minute": 17}
